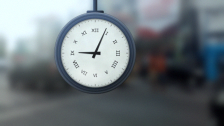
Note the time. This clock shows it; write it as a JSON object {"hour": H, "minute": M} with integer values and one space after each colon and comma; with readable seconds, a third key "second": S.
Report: {"hour": 9, "minute": 4}
